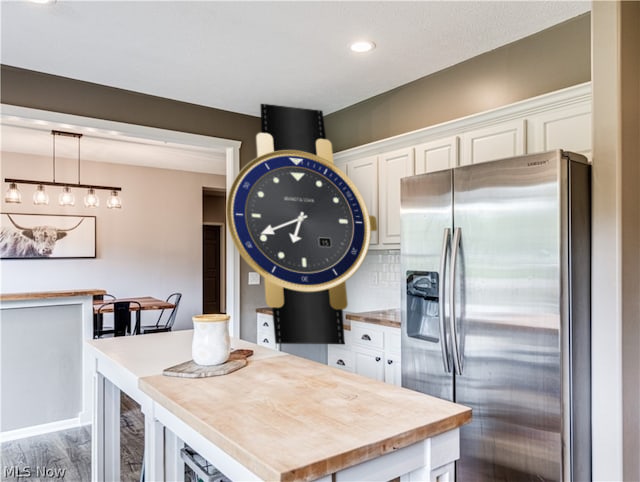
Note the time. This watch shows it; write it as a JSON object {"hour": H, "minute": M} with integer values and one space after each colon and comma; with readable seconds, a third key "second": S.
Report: {"hour": 6, "minute": 41}
